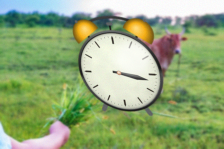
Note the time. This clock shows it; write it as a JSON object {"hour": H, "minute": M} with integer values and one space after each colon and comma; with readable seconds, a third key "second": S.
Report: {"hour": 3, "minute": 17}
